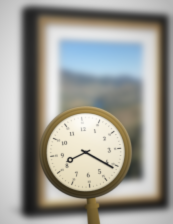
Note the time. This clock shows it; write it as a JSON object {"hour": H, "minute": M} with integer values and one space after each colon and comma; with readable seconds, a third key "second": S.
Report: {"hour": 8, "minute": 21}
